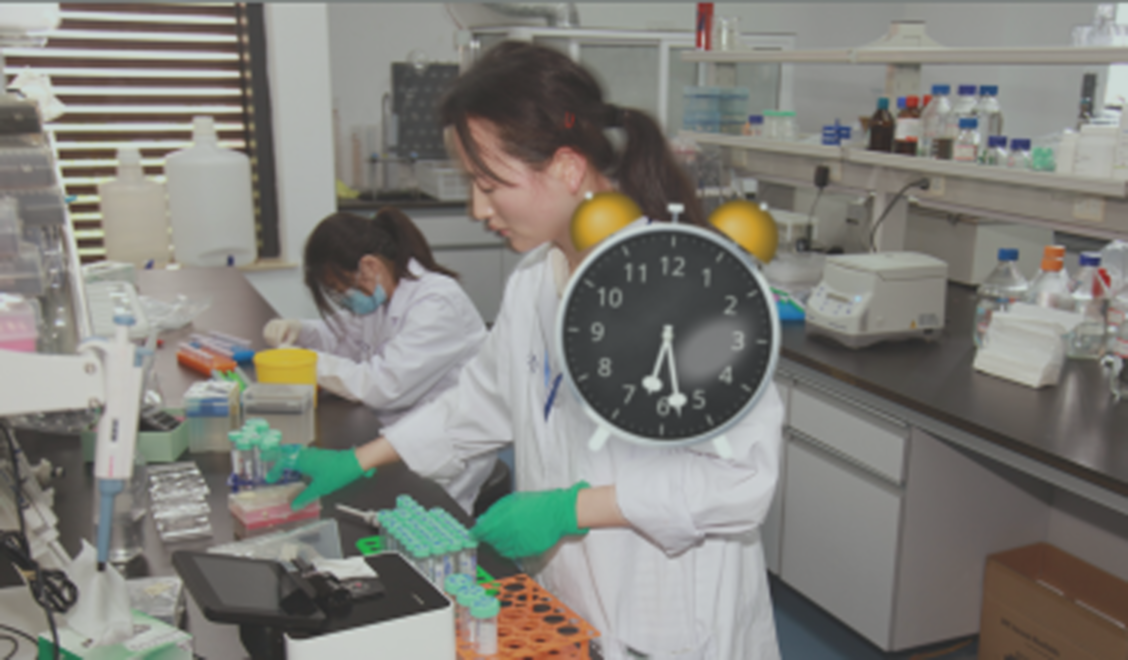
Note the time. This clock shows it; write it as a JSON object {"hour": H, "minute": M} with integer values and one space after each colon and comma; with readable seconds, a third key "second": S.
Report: {"hour": 6, "minute": 28}
